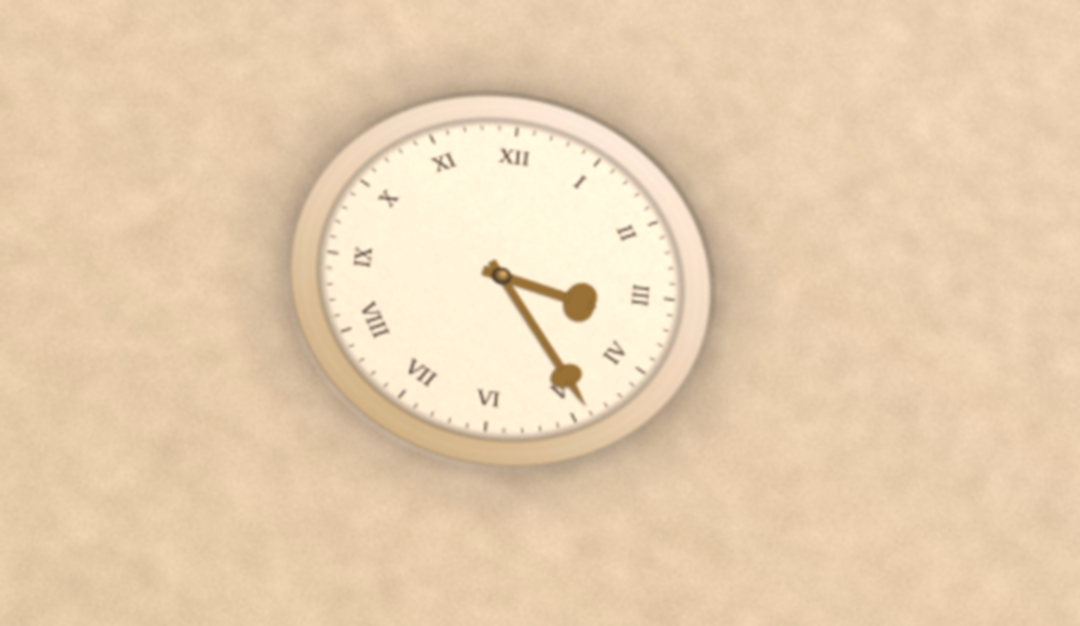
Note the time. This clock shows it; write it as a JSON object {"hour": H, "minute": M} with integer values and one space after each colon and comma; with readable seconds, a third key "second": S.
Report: {"hour": 3, "minute": 24}
